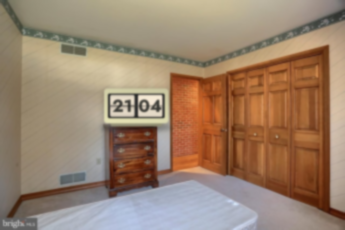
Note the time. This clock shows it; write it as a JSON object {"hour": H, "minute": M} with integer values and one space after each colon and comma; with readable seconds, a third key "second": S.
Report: {"hour": 21, "minute": 4}
